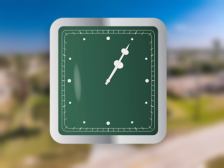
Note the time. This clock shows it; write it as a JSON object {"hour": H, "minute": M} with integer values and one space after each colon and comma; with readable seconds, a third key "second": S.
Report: {"hour": 1, "minute": 5}
